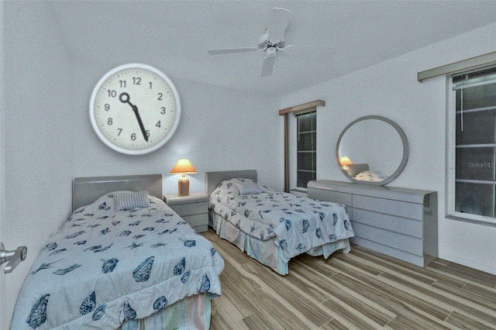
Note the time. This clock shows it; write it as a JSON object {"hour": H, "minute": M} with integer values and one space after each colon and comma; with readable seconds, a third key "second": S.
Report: {"hour": 10, "minute": 26}
